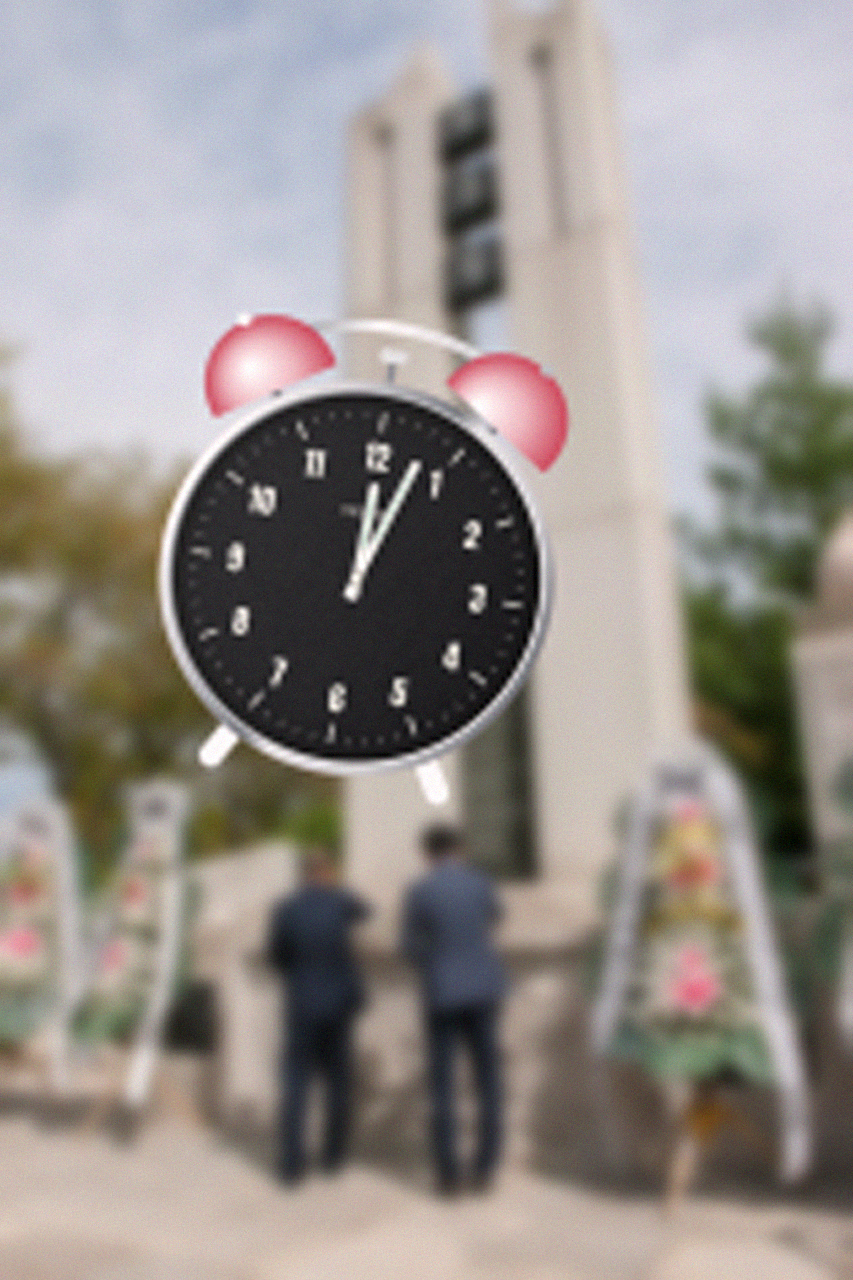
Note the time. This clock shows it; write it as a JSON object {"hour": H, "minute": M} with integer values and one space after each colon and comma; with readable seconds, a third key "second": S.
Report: {"hour": 12, "minute": 3}
